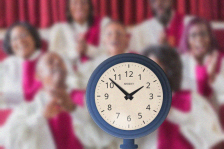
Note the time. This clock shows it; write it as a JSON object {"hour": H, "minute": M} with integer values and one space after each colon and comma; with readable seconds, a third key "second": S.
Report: {"hour": 1, "minute": 52}
